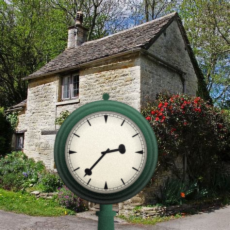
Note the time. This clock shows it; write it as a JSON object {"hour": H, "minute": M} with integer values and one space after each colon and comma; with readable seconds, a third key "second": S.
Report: {"hour": 2, "minute": 37}
